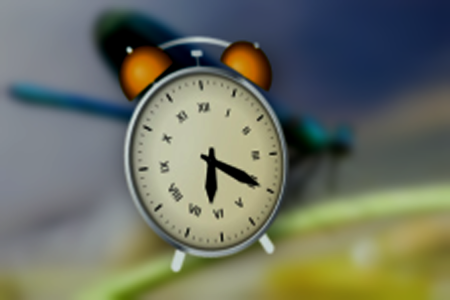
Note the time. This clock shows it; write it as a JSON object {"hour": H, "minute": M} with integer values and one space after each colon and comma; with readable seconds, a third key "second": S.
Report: {"hour": 6, "minute": 20}
